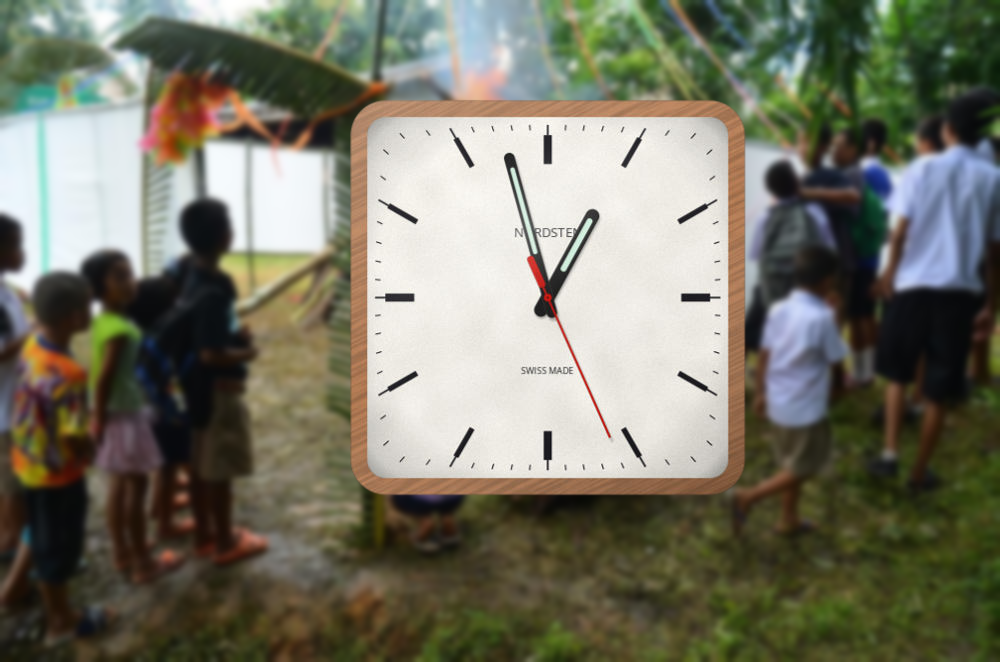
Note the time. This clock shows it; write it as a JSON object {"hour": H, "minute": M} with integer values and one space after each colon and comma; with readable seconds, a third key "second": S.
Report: {"hour": 12, "minute": 57, "second": 26}
